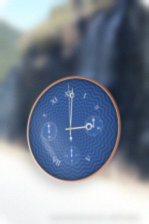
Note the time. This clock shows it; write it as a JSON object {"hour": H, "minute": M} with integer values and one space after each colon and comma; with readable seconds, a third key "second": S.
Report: {"hour": 3, "minute": 1}
